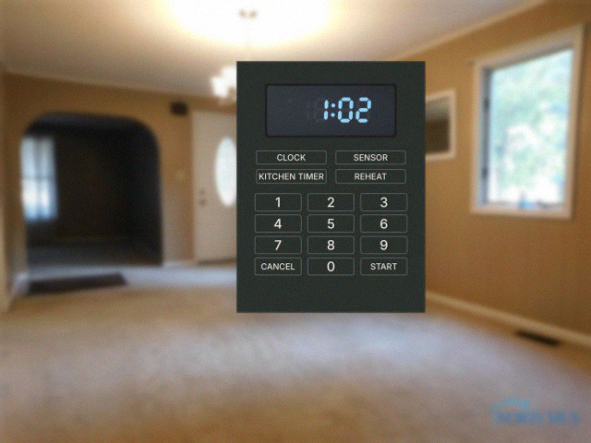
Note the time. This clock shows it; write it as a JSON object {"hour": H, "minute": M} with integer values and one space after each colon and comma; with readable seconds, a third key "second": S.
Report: {"hour": 1, "minute": 2}
